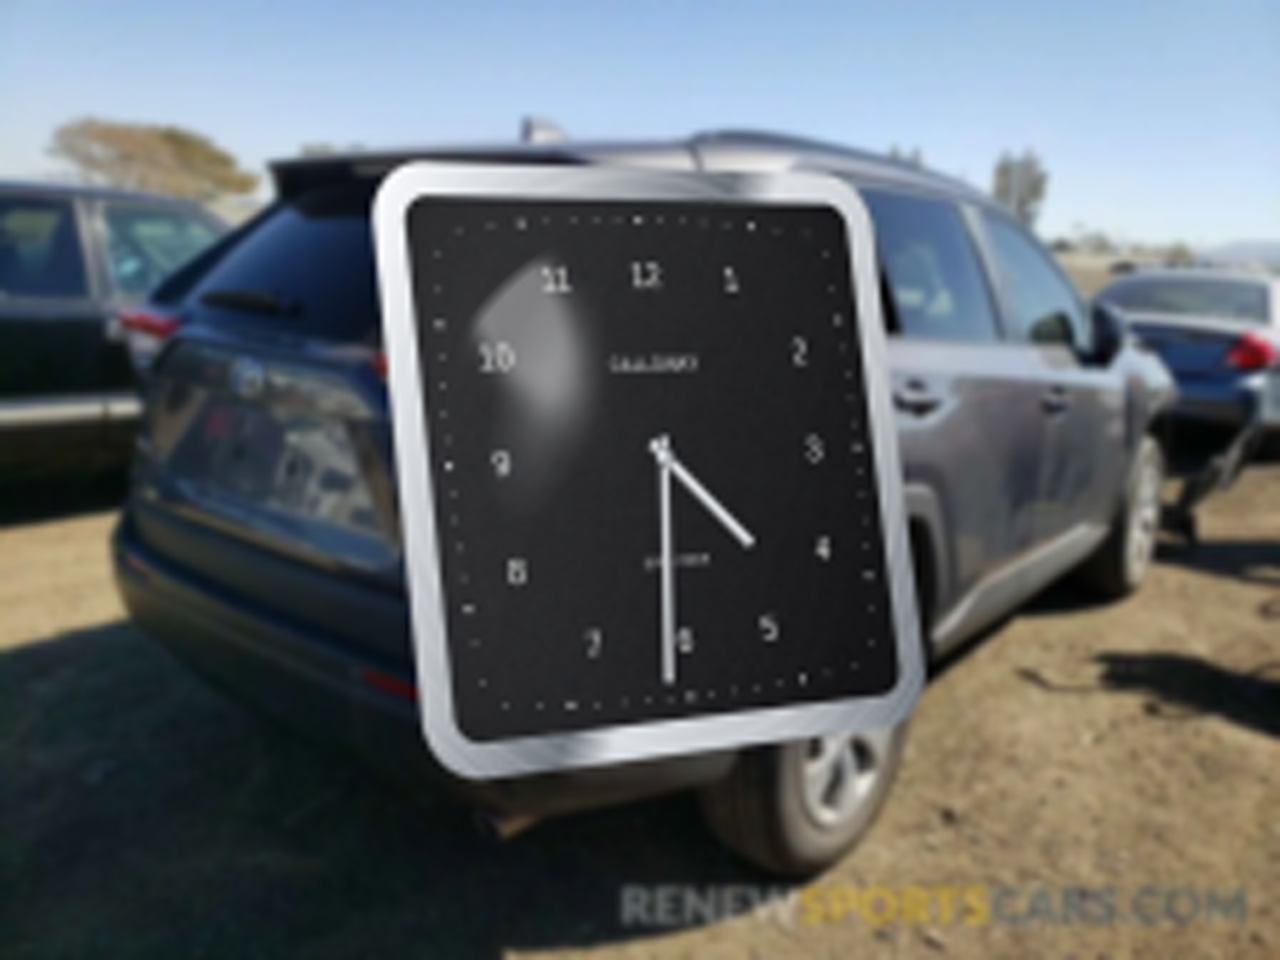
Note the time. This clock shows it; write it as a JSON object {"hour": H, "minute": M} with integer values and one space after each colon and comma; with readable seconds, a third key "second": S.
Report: {"hour": 4, "minute": 31}
